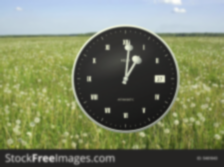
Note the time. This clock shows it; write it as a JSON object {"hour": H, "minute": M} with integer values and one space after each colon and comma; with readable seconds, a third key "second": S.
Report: {"hour": 1, "minute": 1}
